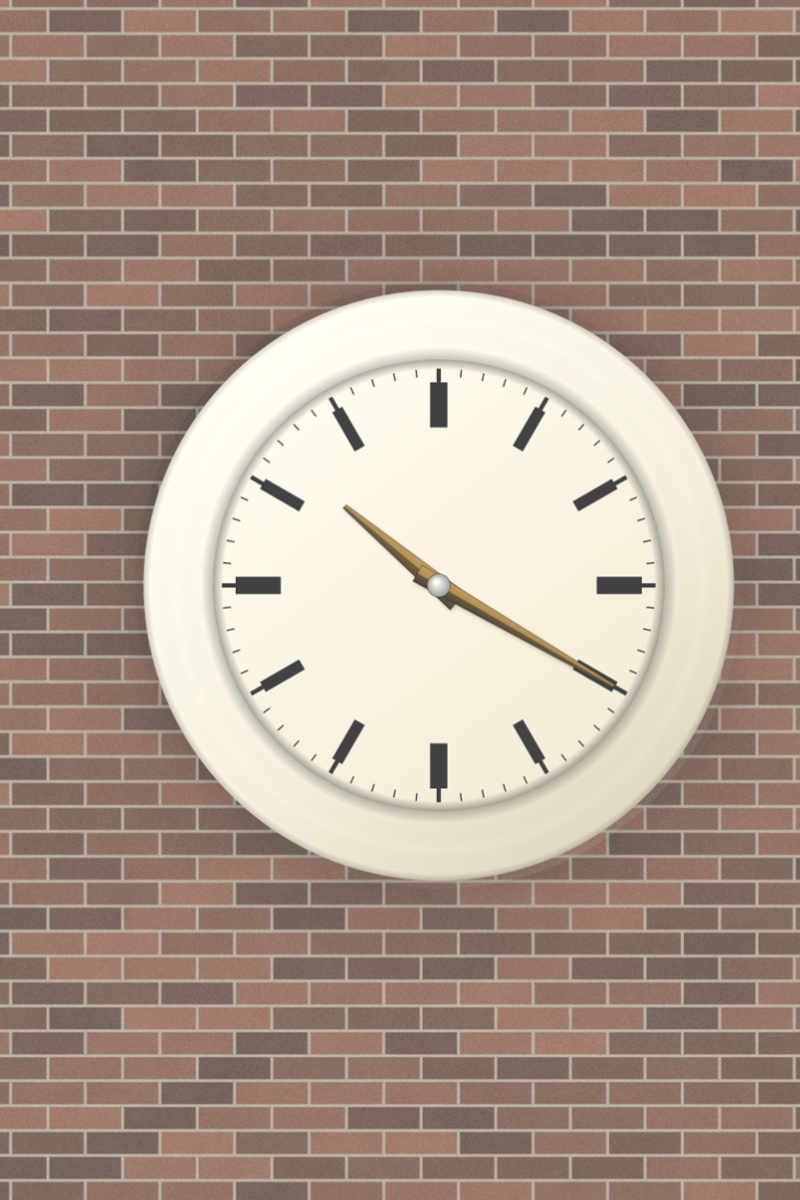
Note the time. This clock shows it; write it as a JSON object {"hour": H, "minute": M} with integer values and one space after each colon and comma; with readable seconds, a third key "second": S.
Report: {"hour": 10, "minute": 20}
